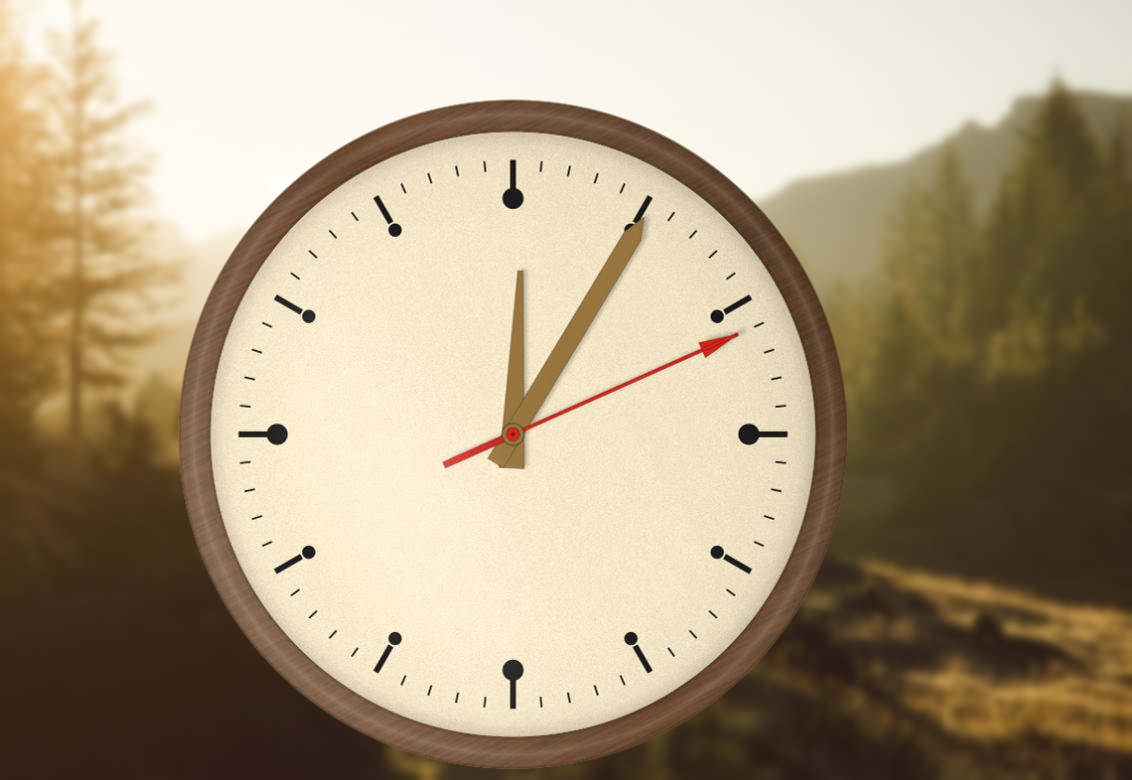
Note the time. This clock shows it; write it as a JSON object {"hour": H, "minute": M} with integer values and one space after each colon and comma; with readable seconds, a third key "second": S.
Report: {"hour": 12, "minute": 5, "second": 11}
